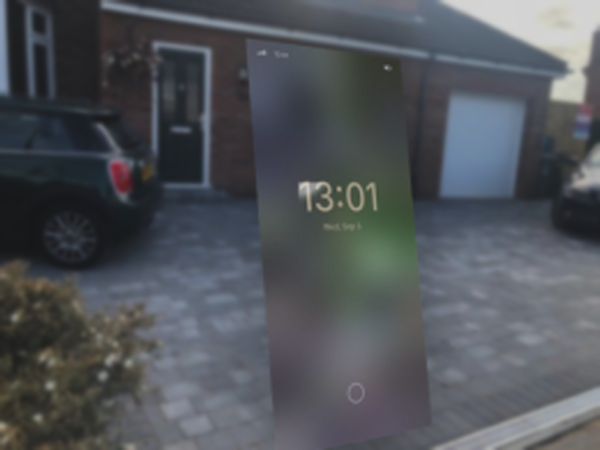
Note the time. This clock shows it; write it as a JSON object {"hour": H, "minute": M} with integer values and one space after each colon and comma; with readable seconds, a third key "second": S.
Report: {"hour": 13, "minute": 1}
